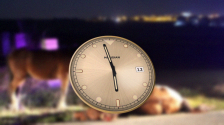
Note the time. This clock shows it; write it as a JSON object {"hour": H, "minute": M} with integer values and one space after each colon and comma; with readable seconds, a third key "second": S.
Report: {"hour": 5, "minute": 58}
